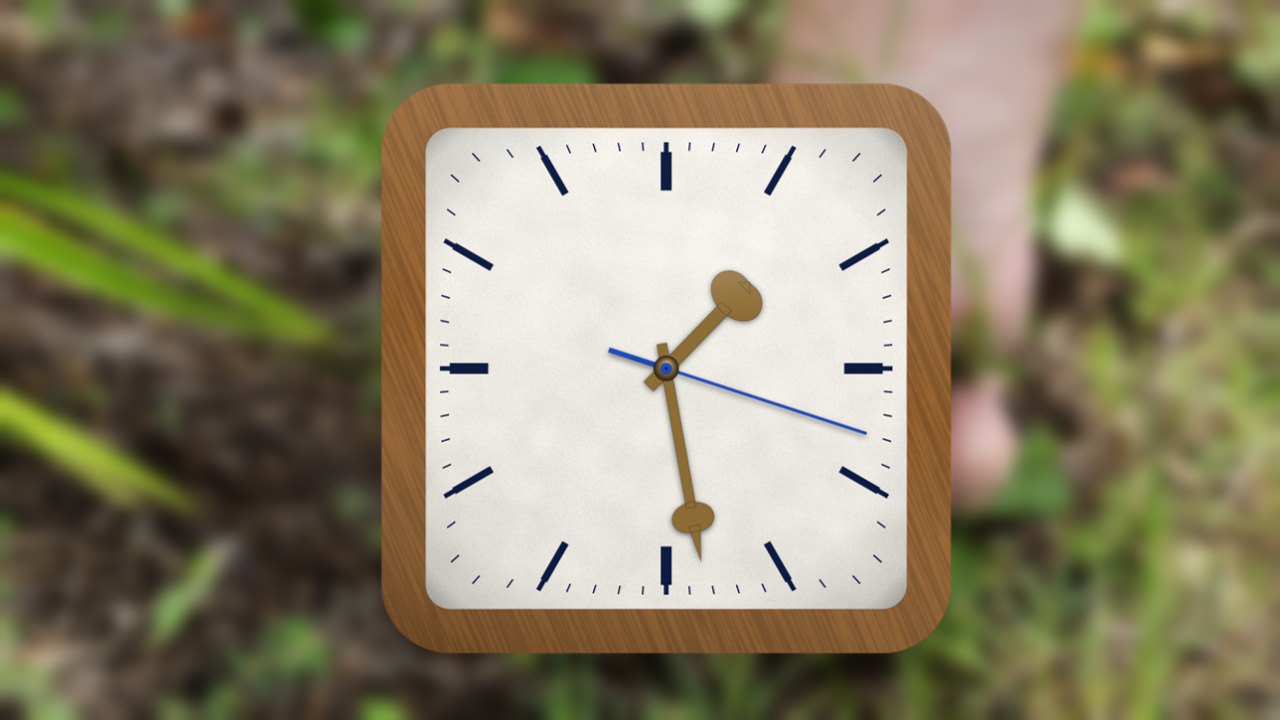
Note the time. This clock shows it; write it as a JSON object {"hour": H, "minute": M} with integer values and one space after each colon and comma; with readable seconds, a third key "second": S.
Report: {"hour": 1, "minute": 28, "second": 18}
